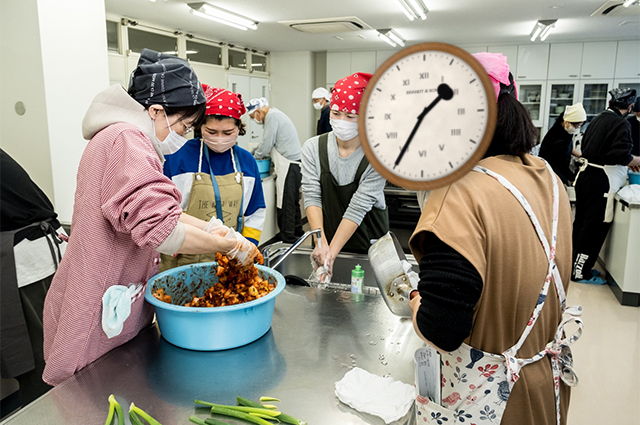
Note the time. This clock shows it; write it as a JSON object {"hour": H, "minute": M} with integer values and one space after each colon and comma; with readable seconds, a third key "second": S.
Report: {"hour": 1, "minute": 35}
